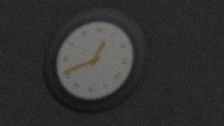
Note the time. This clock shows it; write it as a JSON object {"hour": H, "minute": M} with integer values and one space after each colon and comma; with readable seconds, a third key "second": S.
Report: {"hour": 12, "minute": 41}
